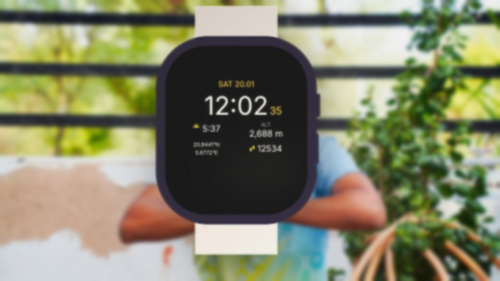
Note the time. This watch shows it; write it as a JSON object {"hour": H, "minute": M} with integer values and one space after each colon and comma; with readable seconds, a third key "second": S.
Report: {"hour": 12, "minute": 2, "second": 35}
